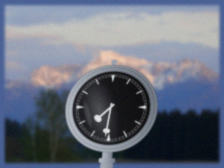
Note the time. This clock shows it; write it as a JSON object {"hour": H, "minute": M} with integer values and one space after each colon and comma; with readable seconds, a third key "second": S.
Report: {"hour": 7, "minute": 31}
